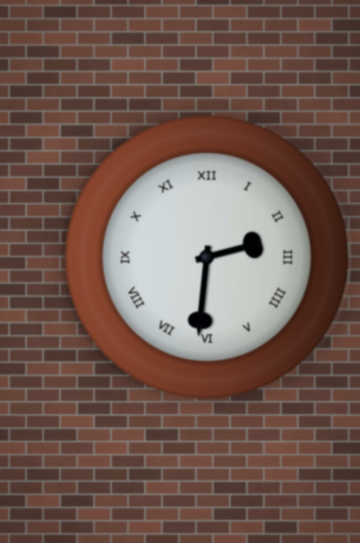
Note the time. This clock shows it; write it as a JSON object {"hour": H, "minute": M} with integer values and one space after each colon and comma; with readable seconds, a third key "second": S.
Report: {"hour": 2, "minute": 31}
